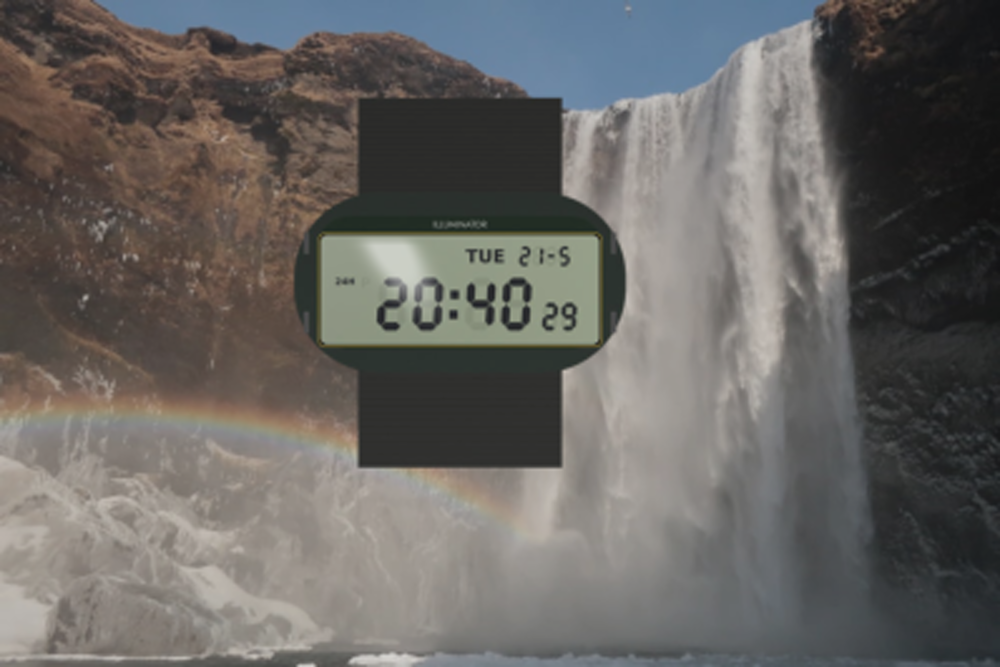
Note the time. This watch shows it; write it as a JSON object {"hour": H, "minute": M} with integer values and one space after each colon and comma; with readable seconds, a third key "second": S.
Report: {"hour": 20, "minute": 40, "second": 29}
